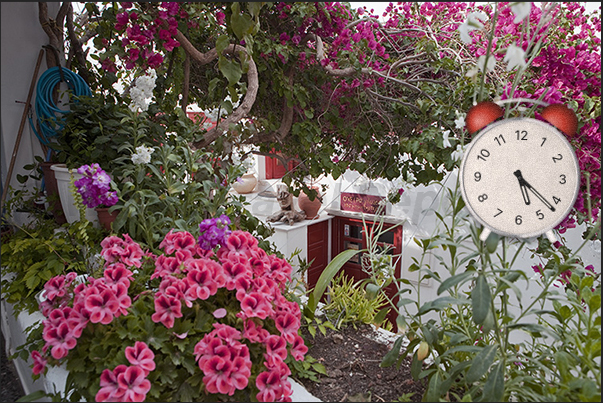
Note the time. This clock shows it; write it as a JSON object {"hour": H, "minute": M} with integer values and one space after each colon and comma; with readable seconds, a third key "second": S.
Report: {"hour": 5, "minute": 22}
